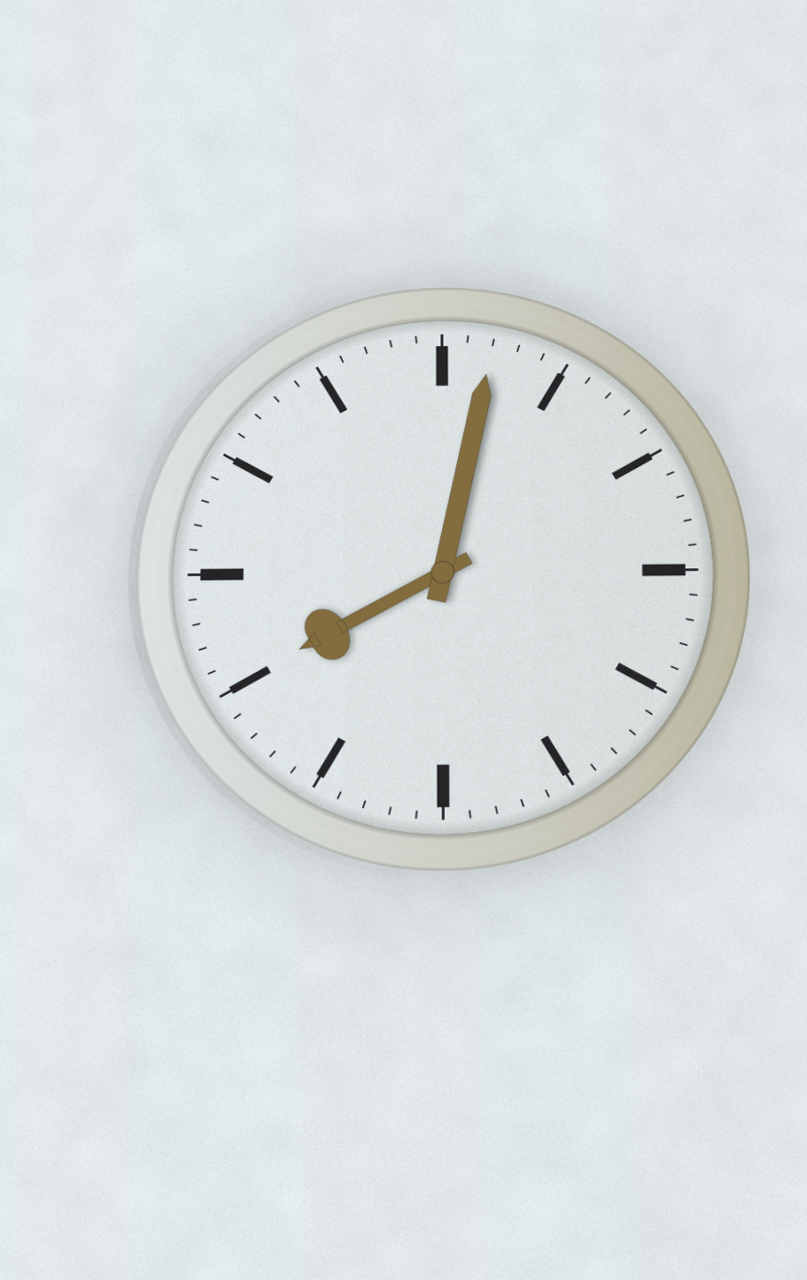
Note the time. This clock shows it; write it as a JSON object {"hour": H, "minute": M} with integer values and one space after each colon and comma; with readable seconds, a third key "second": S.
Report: {"hour": 8, "minute": 2}
